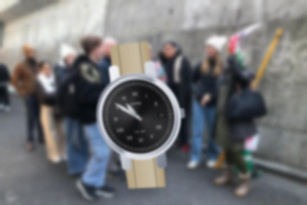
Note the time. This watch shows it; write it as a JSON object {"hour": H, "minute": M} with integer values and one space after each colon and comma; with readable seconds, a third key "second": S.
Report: {"hour": 10, "minute": 51}
